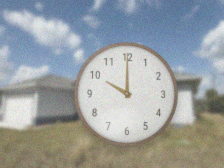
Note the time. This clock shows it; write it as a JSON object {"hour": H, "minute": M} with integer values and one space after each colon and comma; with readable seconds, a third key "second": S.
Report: {"hour": 10, "minute": 0}
